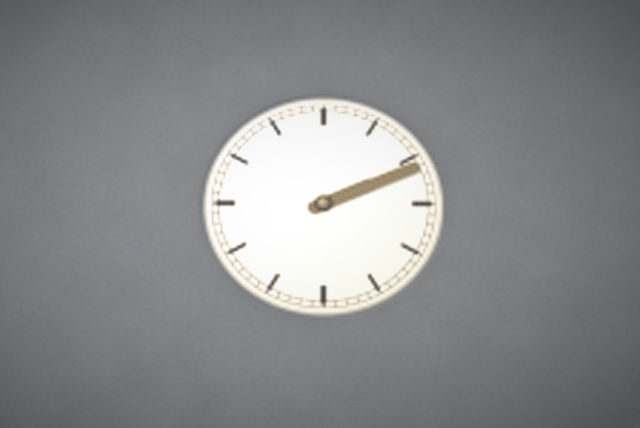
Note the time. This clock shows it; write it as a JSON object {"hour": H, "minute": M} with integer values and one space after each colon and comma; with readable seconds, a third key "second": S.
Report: {"hour": 2, "minute": 11}
